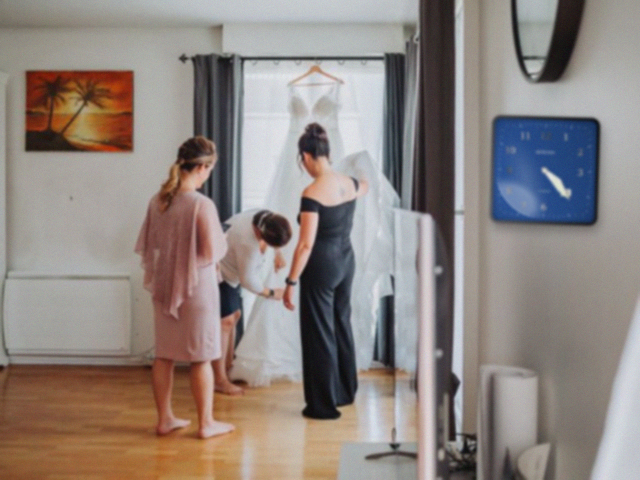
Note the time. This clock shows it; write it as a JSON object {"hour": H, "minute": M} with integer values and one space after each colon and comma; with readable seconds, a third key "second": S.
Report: {"hour": 4, "minute": 23}
